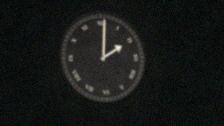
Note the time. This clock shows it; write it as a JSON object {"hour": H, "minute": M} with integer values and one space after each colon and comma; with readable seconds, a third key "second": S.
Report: {"hour": 2, "minute": 1}
